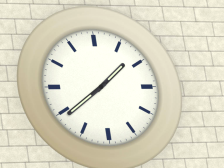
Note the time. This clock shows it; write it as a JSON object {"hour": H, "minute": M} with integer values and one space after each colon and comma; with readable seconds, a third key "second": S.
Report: {"hour": 1, "minute": 39}
